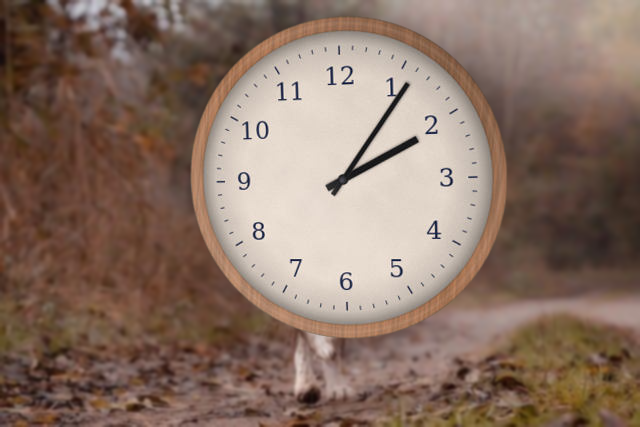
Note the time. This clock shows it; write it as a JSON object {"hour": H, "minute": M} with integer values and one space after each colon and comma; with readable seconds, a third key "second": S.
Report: {"hour": 2, "minute": 6}
